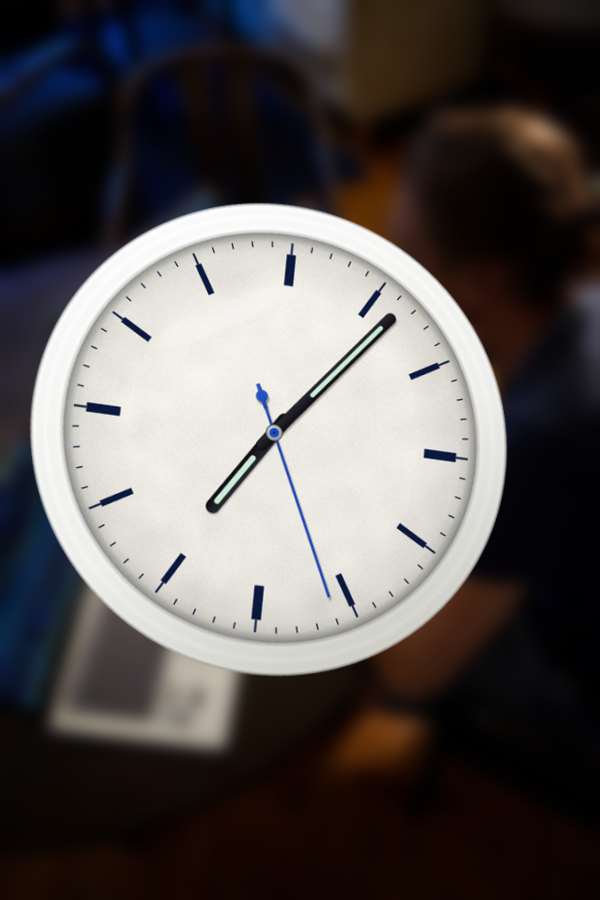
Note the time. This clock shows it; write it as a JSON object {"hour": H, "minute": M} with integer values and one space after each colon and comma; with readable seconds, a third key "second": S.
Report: {"hour": 7, "minute": 6, "second": 26}
